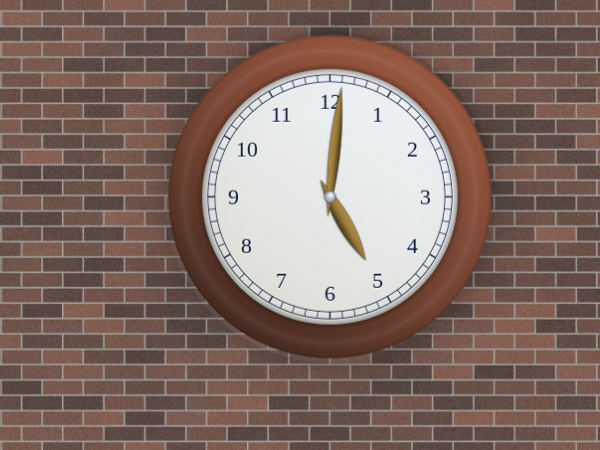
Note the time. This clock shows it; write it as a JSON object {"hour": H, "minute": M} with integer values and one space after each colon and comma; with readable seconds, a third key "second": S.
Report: {"hour": 5, "minute": 1}
